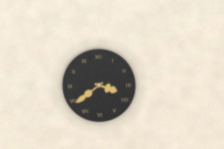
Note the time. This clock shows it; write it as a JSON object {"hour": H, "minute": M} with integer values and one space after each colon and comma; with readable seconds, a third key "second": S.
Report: {"hour": 3, "minute": 39}
